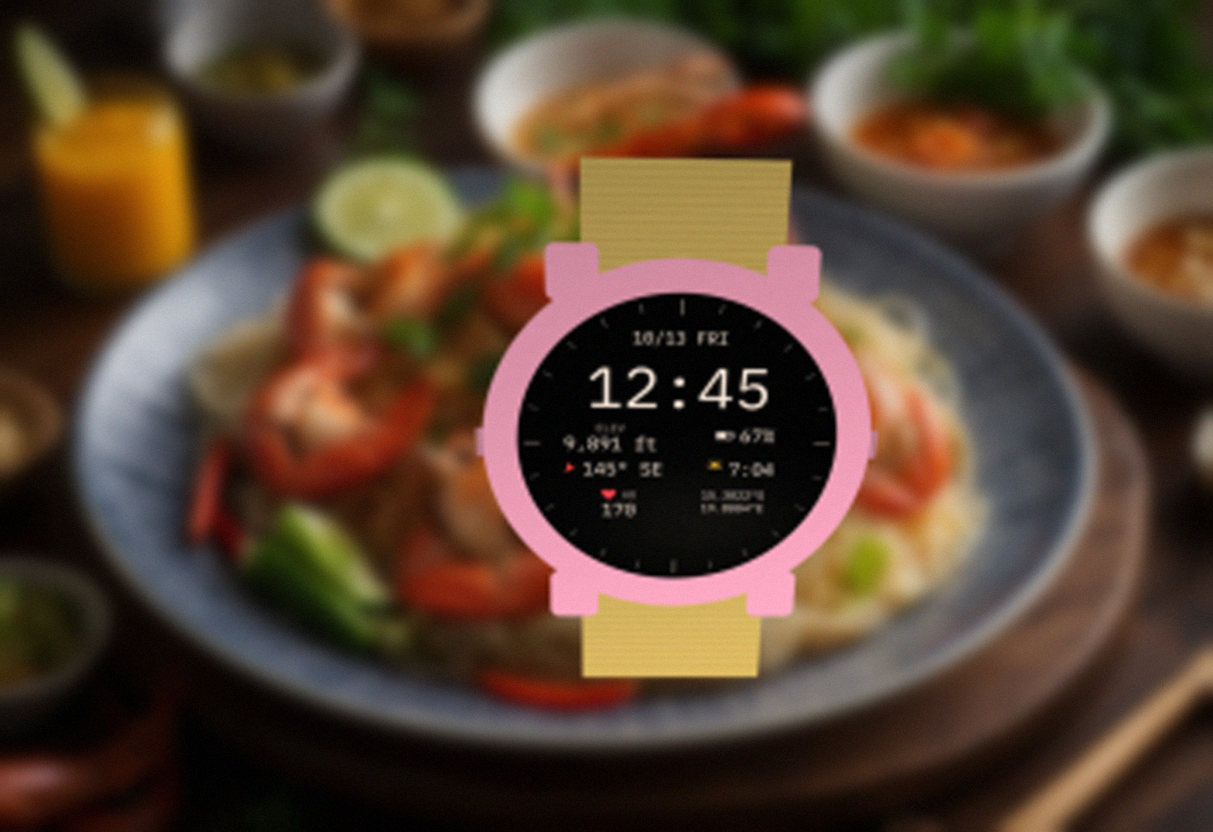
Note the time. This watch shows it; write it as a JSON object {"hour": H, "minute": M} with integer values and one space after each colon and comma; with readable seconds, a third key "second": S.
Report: {"hour": 12, "minute": 45}
